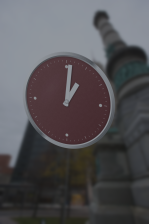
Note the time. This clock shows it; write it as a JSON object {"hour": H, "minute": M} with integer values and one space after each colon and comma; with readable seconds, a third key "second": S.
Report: {"hour": 1, "minute": 1}
